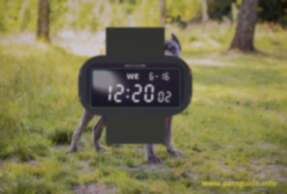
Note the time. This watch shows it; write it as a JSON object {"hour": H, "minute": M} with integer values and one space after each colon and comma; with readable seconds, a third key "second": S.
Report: {"hour": 12, "minute": 20, "second": 2}
